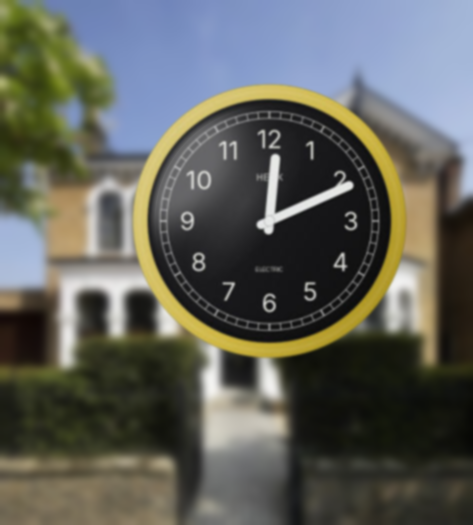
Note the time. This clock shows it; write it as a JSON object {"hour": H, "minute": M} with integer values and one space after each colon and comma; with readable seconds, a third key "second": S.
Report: {"hour": 12, "minute": 11}
